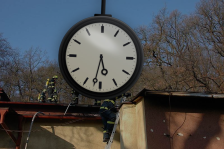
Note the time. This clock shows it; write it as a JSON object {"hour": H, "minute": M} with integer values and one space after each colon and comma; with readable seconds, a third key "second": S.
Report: {"hour": 5, "minute": 32}
